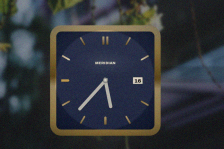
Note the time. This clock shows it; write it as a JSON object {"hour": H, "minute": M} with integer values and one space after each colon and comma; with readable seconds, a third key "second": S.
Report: {"hour": 5, "minute": 37}
